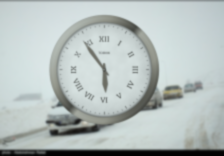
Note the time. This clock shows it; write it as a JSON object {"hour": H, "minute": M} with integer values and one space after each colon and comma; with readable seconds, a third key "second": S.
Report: {"hour": 5, "minute": 54}
